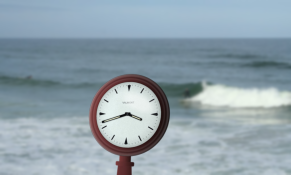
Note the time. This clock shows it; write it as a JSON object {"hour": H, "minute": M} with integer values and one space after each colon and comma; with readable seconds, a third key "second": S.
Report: {"hour": 3, "minute": 42}
